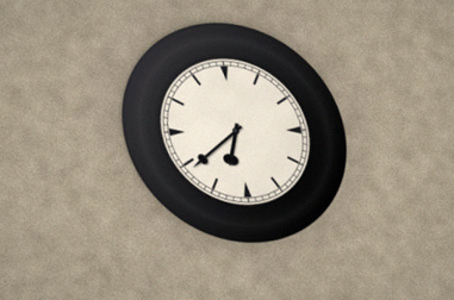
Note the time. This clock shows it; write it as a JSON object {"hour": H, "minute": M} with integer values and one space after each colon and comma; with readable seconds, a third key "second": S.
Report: {"hour": 6, "minute": 39}
